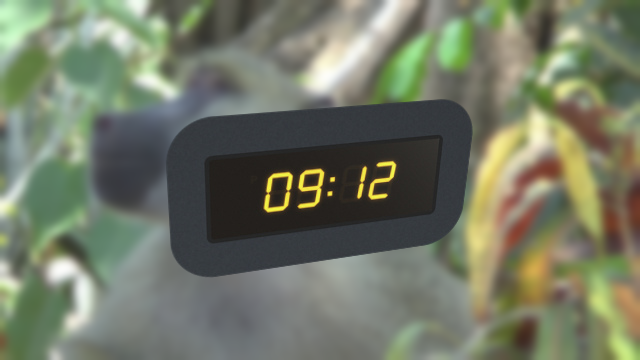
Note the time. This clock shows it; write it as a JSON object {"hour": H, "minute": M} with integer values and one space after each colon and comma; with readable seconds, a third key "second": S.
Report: {"hour": 9, "minute": 12}
